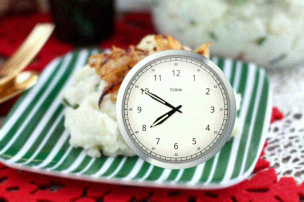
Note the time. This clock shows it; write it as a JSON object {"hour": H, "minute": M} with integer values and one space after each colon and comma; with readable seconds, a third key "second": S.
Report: {"hour": 7, "minute": 50}
